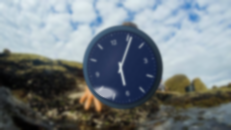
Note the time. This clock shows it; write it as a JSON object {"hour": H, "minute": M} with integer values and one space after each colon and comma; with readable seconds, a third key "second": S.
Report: {"hour": 6, "minute": 6}
